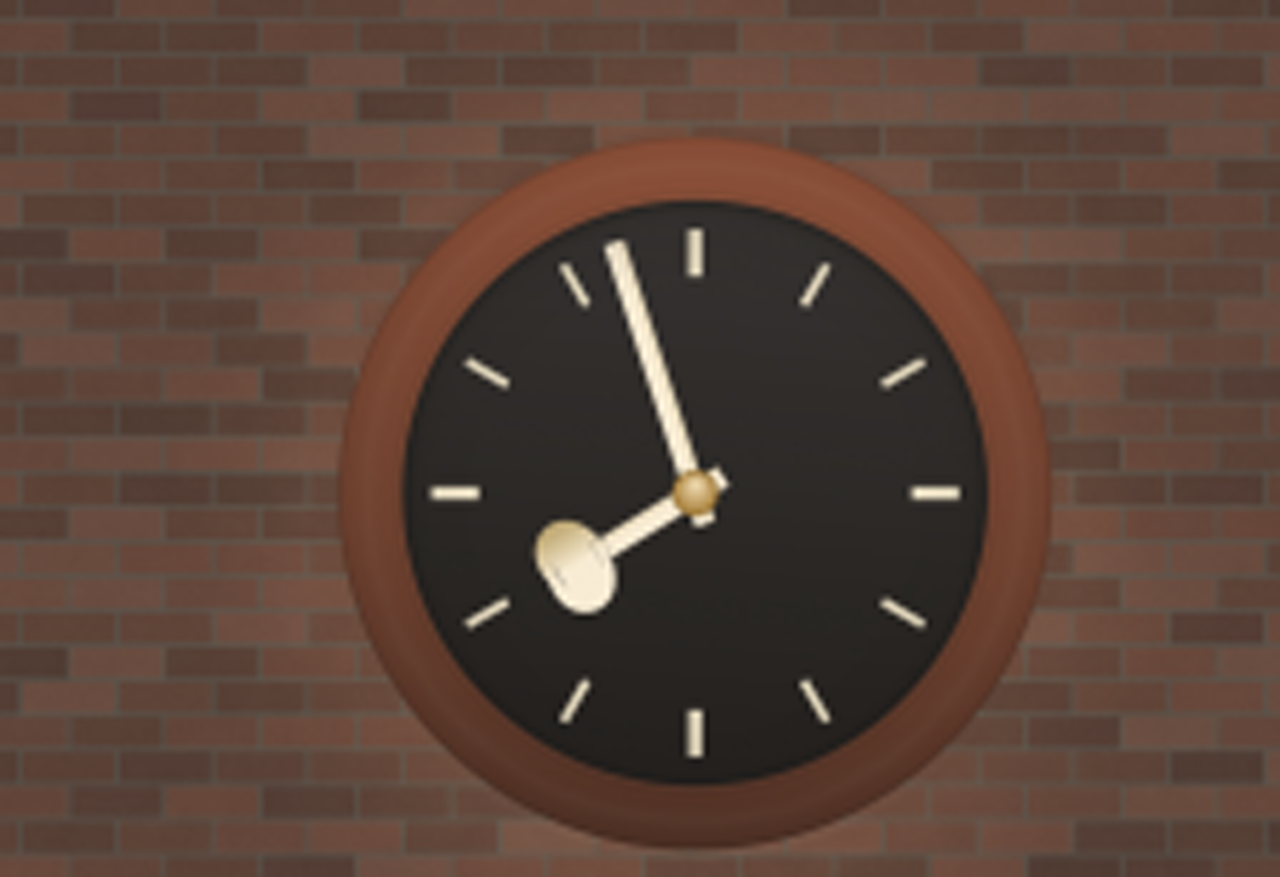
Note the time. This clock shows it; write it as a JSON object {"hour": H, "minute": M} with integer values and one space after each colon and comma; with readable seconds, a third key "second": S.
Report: {"hour": 7, "minute": 57}
